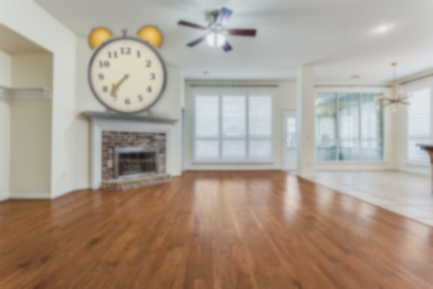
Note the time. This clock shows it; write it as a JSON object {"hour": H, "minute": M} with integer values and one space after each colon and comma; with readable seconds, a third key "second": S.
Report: {"hour": 7, "minute": 37}
